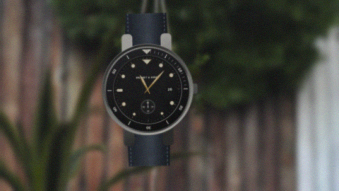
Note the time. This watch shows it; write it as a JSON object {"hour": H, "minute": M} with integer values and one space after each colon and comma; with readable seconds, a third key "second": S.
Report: {"hour": 11, "minute": 7}
